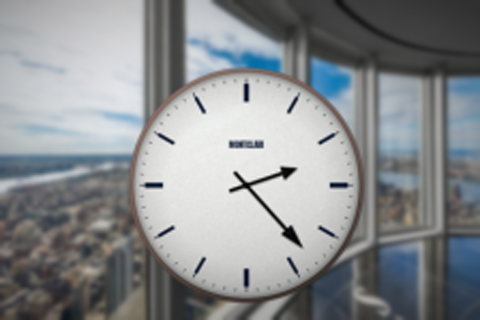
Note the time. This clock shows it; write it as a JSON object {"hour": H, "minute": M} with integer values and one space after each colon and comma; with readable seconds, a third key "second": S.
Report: {"hour": 2, "minute": 23}
